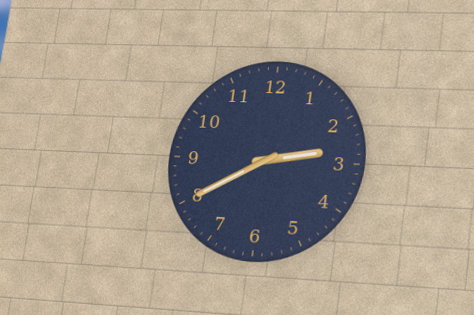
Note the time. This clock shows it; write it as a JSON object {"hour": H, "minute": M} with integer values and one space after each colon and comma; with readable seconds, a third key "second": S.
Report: {"hour": 2, "minute": 40}
